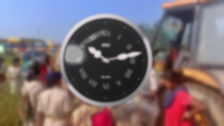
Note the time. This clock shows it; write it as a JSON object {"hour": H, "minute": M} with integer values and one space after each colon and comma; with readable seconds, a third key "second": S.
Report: {"hour": 10, "minute": 13}
